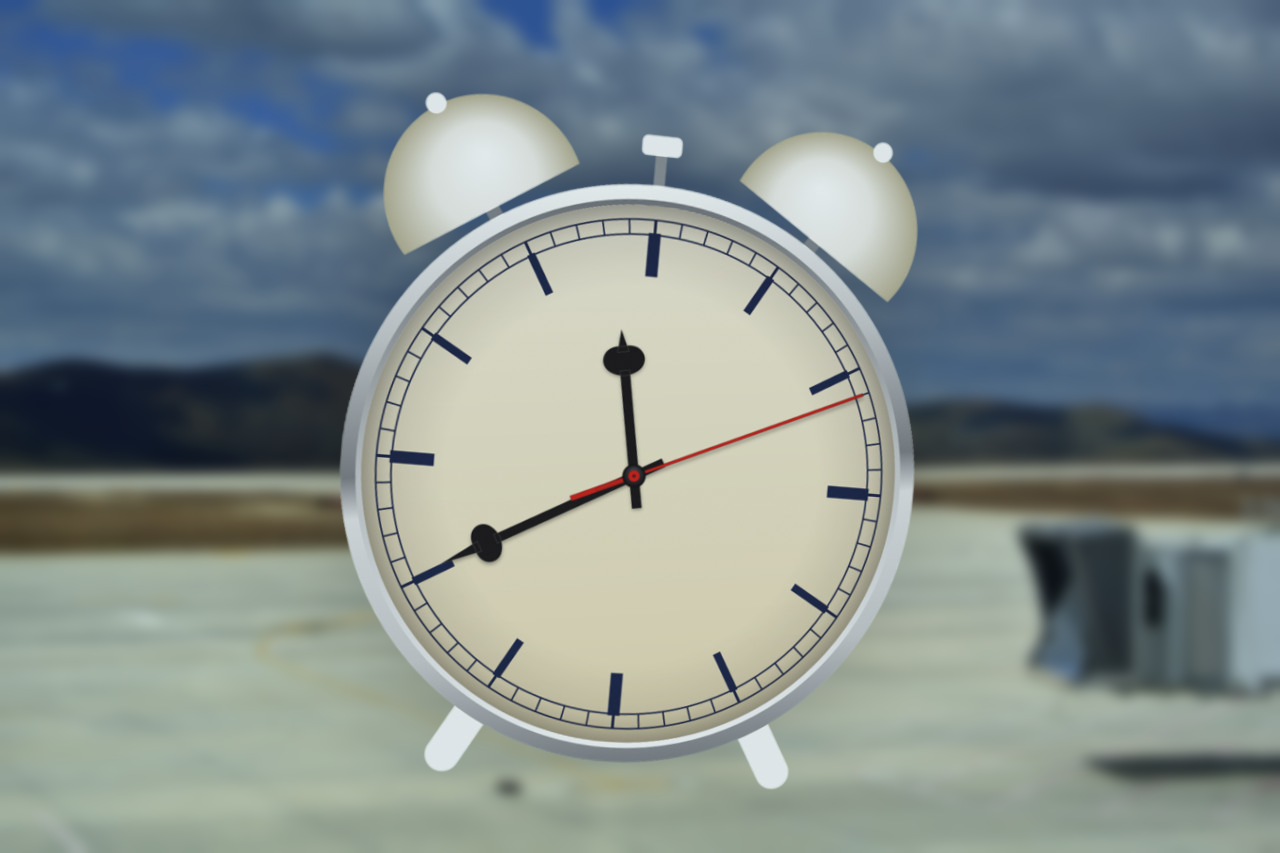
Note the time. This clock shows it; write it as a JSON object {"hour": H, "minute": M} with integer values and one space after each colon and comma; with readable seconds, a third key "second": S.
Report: {"hour": 11, "minute": 40, "second": 11}
